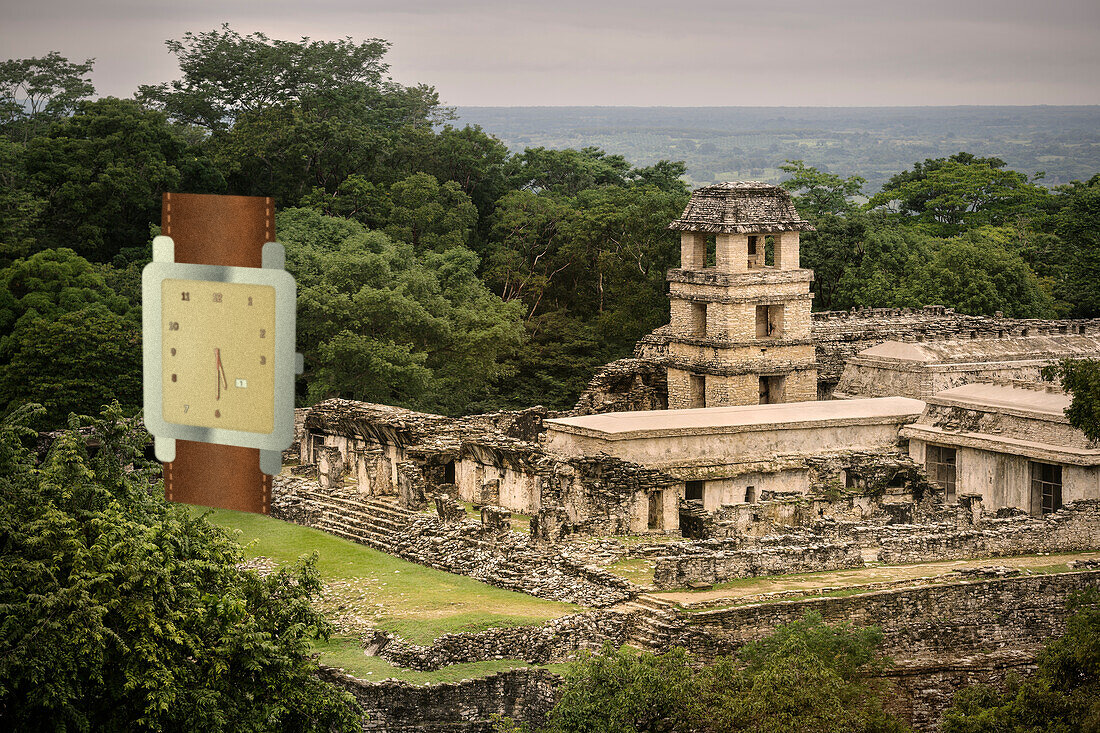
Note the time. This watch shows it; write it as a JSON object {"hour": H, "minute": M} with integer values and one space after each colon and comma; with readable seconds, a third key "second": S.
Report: {"hour": 5, "minute": 30}
